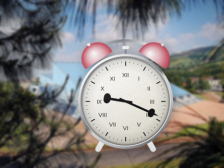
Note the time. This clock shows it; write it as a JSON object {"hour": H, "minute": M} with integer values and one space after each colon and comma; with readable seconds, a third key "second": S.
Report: {"hour": 9, "minute": 19}
